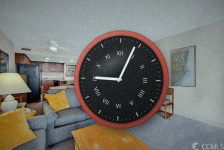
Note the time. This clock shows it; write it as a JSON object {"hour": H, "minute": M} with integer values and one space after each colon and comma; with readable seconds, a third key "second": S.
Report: {"hour": 9, "minute": 4}
